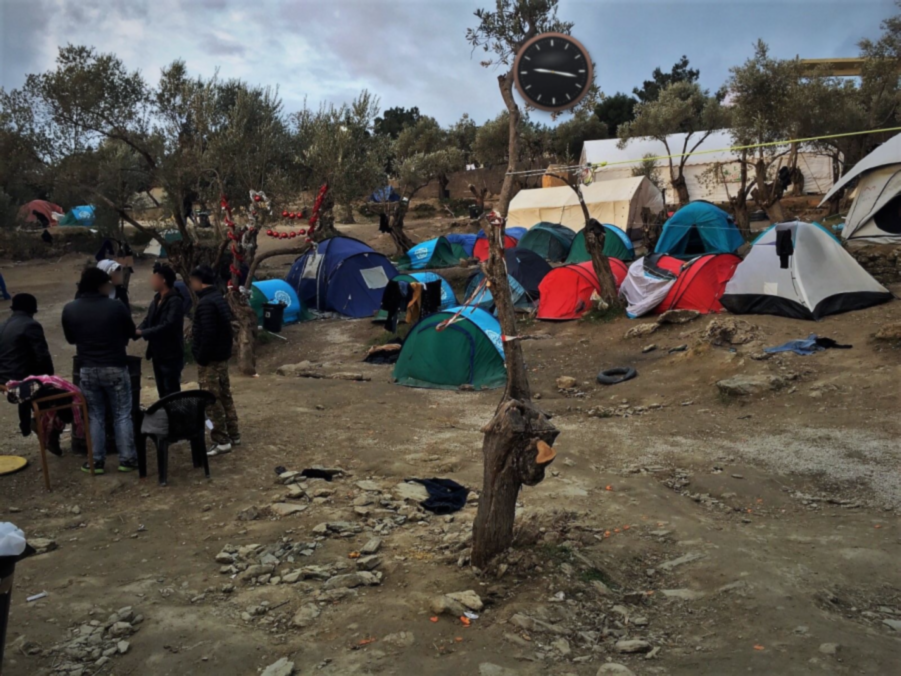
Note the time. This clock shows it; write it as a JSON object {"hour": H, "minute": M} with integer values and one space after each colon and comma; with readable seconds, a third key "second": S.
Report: {"hour": 9, "minute": 17}
